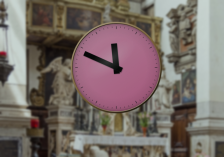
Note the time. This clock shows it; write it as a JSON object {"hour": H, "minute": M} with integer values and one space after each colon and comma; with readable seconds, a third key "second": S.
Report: {"hour": 11, "minute": 49}
